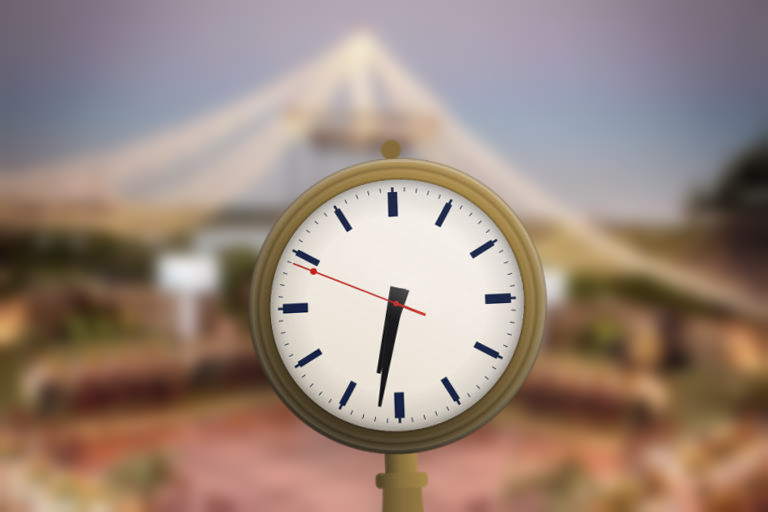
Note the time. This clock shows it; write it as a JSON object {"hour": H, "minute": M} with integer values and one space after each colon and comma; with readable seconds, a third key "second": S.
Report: {"hour": 6, "minute": 31, "second": 49}
